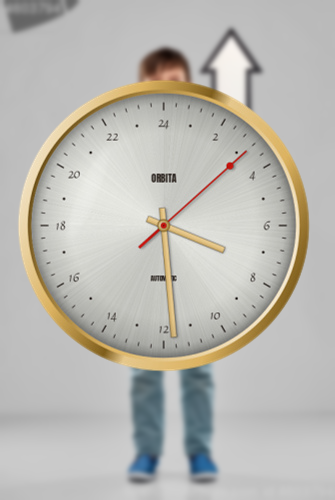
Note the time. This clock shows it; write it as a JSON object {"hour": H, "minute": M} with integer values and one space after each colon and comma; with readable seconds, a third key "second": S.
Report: {"hour": 7, "minute": 29, "second": 8}
